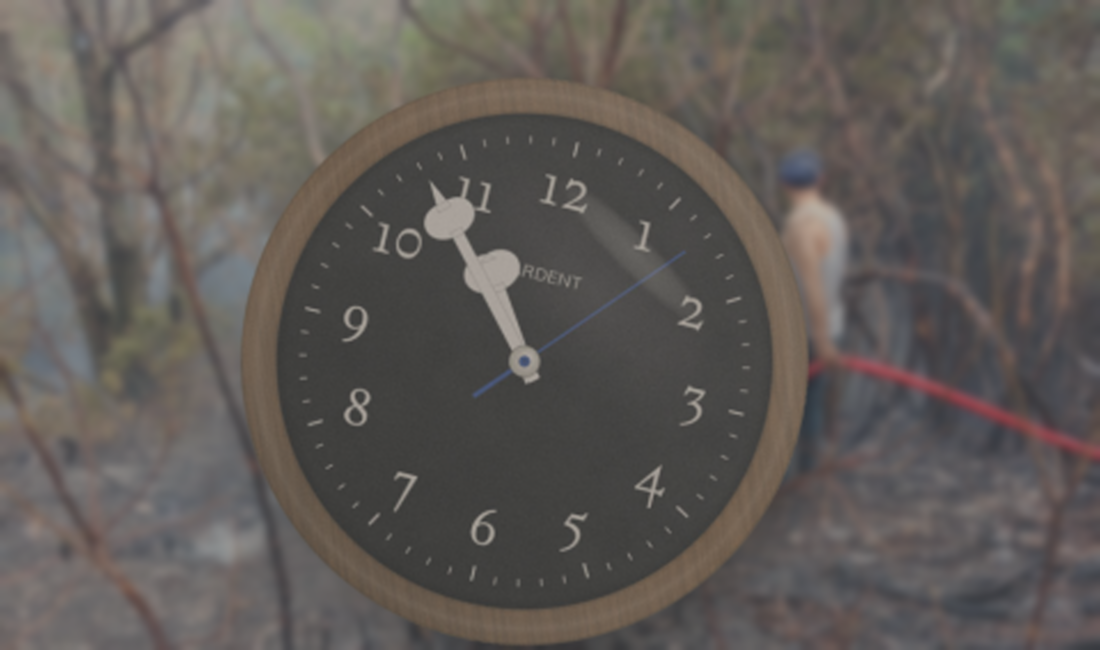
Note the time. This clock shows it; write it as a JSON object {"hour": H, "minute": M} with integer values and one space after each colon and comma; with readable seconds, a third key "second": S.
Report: {"hour": 10, "minute": 53, "second": 7}
